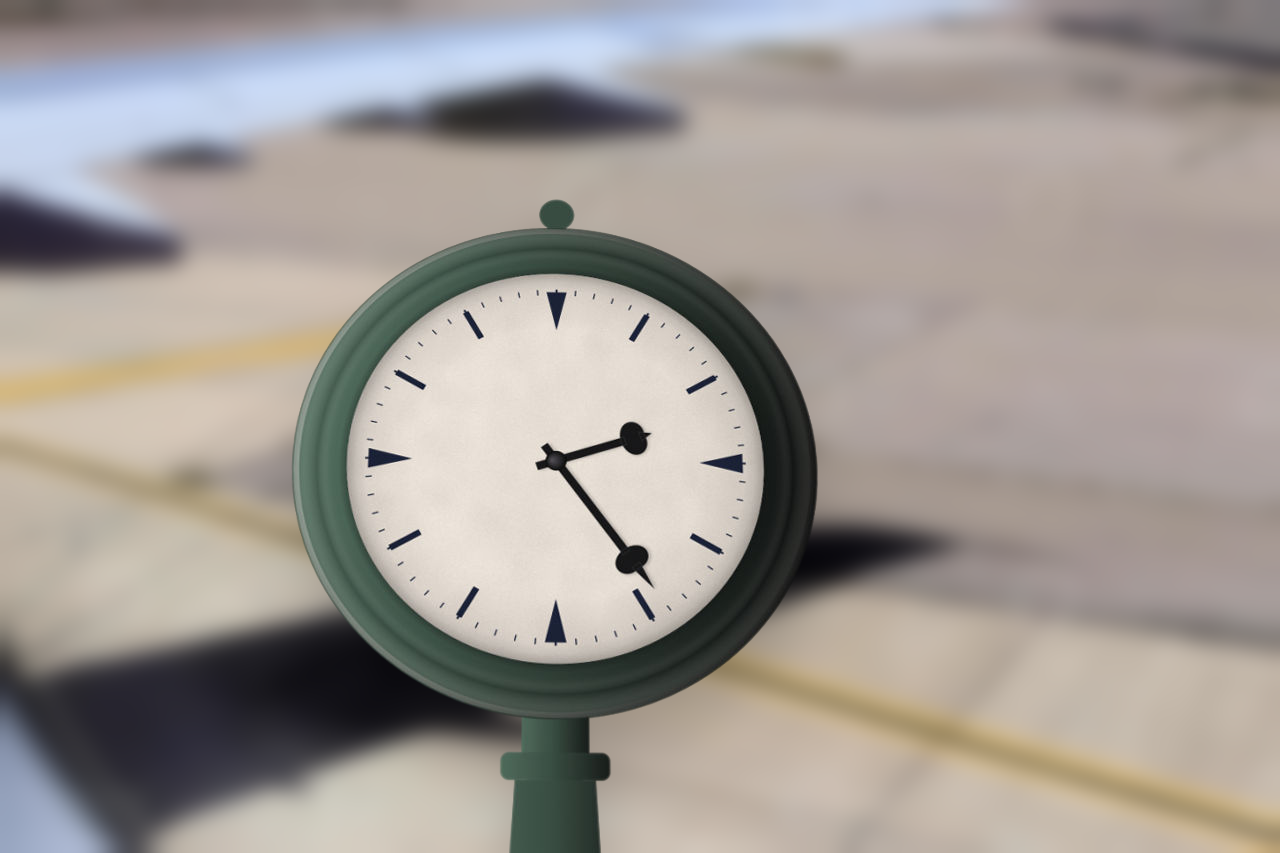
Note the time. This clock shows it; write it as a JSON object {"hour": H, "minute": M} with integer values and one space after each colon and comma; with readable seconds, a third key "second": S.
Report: {"hour": 2, "minute": 24}
